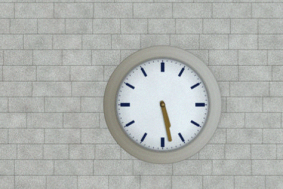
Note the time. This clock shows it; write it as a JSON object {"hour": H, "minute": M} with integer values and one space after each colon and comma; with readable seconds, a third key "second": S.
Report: {"hour": 5, "minute": 28}
